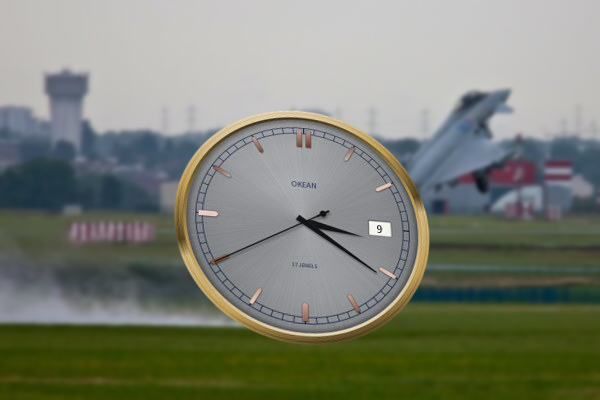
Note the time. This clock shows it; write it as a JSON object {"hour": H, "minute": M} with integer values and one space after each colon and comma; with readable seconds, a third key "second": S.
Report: {"hour": 3, "minute": 20, "second": 40}
